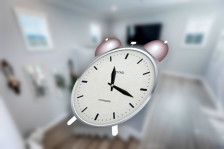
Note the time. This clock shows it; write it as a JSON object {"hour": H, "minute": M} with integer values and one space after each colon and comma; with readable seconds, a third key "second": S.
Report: {"hour": 11, "minute": 18}
